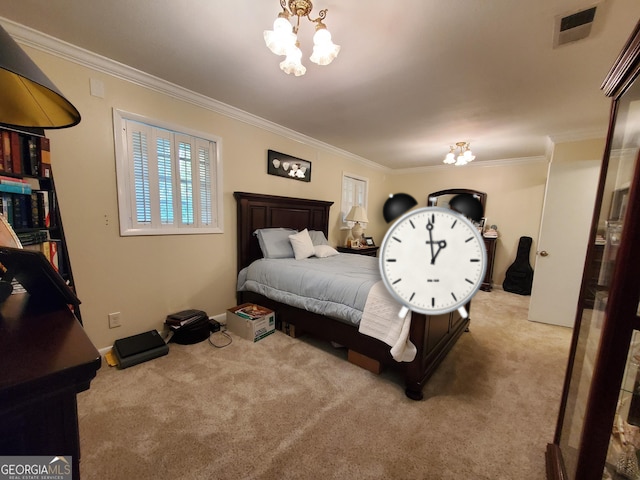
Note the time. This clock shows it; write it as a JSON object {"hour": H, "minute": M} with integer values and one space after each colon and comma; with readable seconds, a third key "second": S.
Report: {"hour": 12, "minute": 59}
